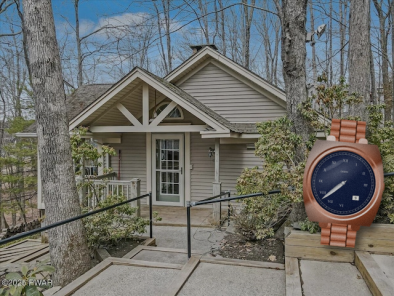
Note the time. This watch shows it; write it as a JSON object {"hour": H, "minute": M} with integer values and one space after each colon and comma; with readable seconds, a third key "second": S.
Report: {"hour": 7, "minute": 38}
